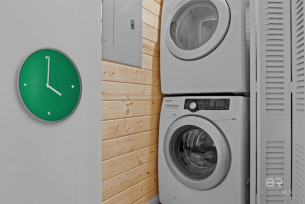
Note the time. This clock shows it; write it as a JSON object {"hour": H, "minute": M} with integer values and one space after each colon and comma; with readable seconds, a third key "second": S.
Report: {"hour": 4, "minute": 1}
